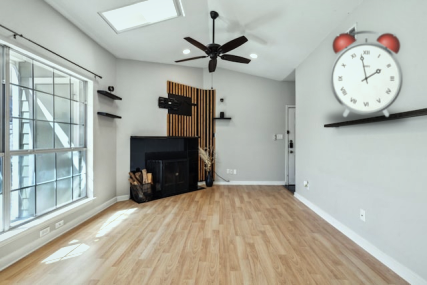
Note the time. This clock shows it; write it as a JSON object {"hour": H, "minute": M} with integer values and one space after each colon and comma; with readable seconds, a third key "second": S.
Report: {"hour": 1, "minute": 58}
